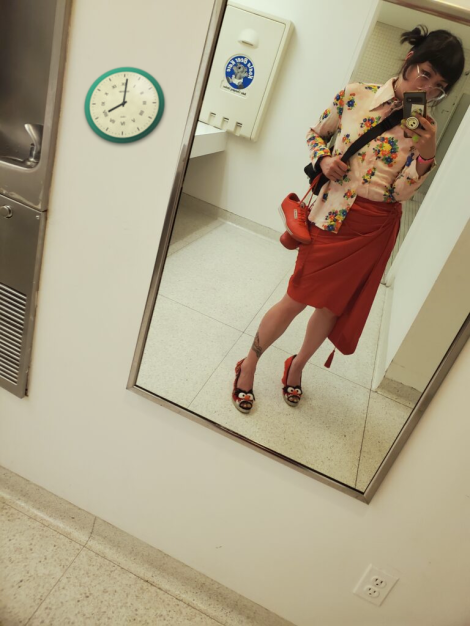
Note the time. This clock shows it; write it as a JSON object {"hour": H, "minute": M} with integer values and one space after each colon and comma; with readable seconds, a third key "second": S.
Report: {"hour": 8, "minute": 1}
